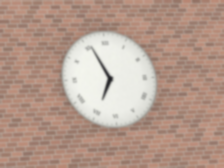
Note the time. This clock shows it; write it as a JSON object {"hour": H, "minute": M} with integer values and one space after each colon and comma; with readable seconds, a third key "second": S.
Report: {"hour": 6, "minute": 56}
